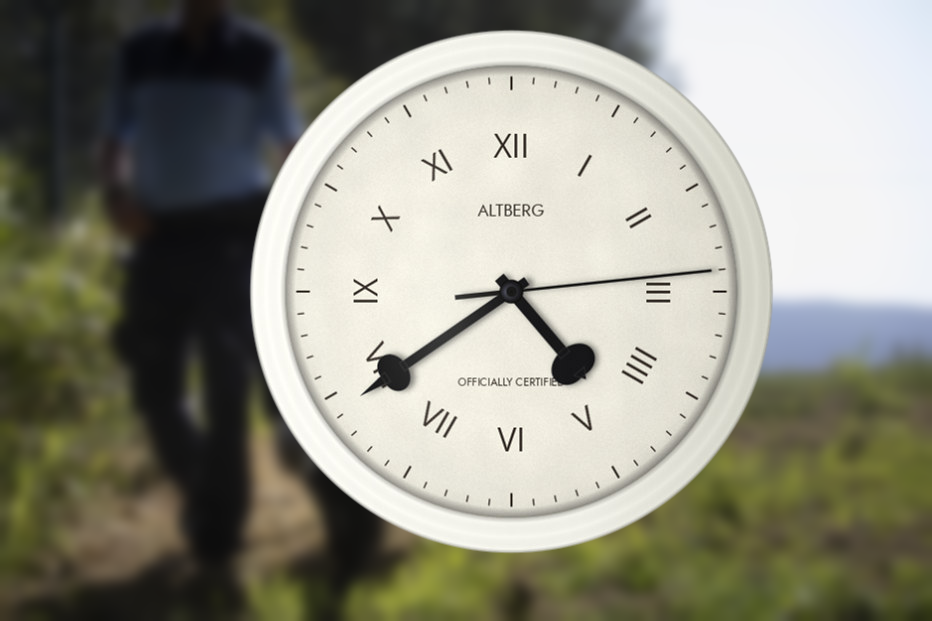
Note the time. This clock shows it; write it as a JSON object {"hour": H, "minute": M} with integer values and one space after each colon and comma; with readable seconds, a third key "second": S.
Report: {"hour": 4, "minute": 39, "second": 14}
